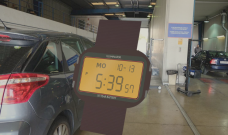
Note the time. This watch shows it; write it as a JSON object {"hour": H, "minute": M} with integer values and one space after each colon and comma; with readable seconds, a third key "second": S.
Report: {"hour": 5, "minute": 39, "second": 57}
